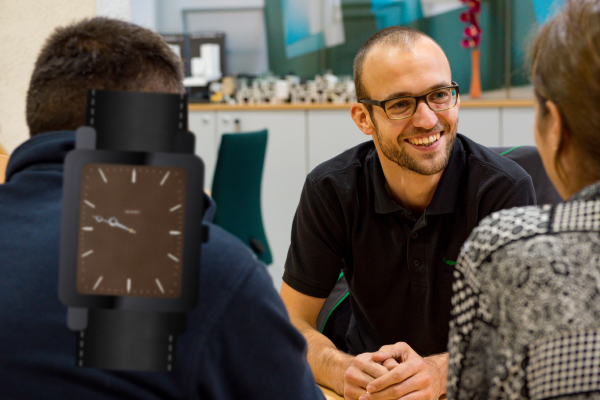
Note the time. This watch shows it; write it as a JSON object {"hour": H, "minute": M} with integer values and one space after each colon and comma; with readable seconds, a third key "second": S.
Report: {"hour": 9, "minute": 48}
